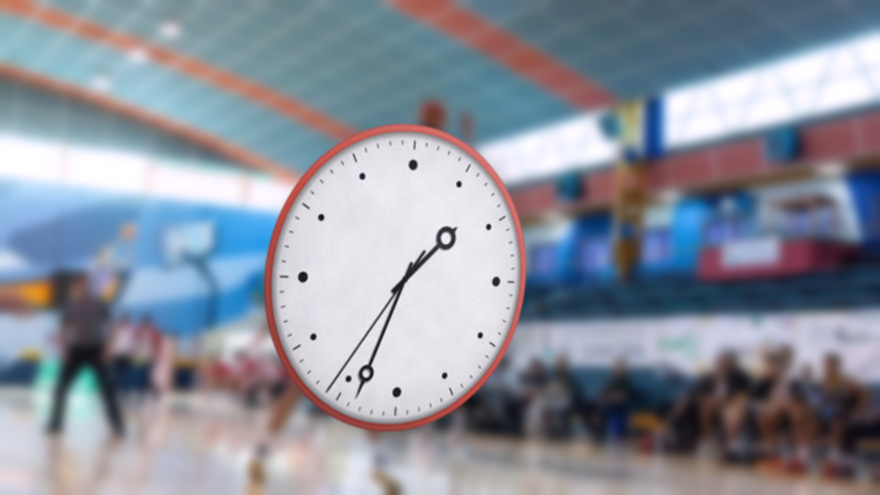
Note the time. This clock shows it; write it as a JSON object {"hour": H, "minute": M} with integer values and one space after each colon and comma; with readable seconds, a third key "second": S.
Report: {"hour": 1, "minute": 33, "second": 36}
